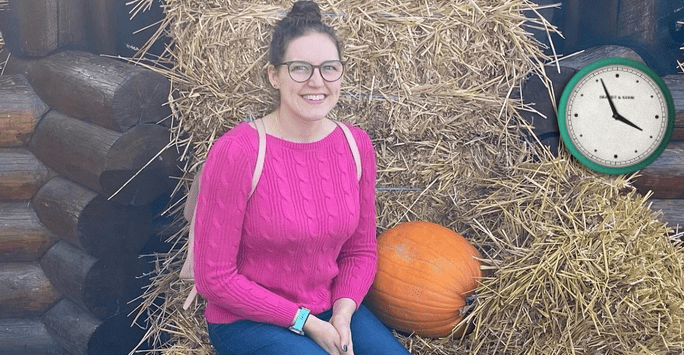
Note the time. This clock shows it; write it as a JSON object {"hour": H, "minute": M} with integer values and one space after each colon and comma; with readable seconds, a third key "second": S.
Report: {"hour": 3, "minute": 56}
